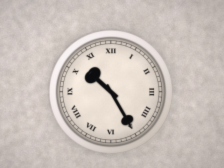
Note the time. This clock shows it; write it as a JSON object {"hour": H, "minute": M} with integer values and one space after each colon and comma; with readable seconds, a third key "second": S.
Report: {"hour": 10, "minute": 25}
